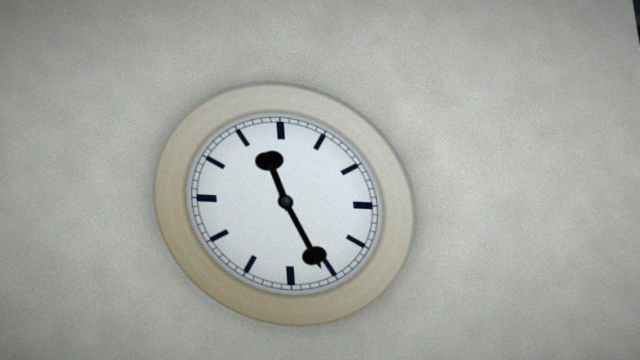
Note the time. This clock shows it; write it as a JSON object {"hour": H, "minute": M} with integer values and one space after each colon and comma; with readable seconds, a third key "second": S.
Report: {"hour": 11, "minute": 26}
